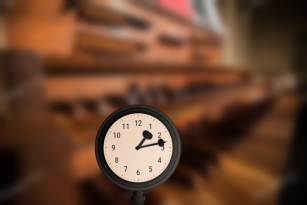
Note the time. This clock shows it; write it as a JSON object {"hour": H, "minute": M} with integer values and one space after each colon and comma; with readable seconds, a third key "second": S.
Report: {"hour": 1, "minute": 13}
